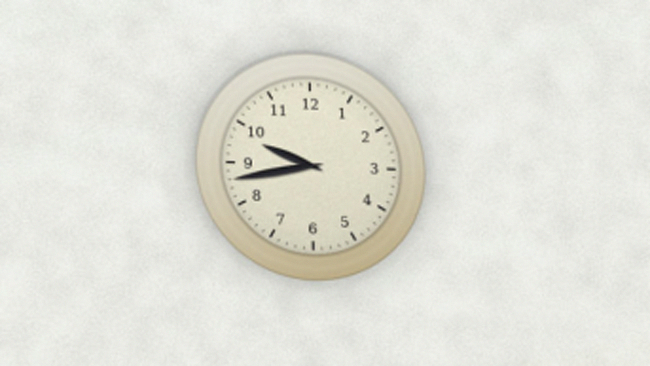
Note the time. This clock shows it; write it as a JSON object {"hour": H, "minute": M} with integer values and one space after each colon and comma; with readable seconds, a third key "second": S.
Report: {"hour": 9, "minute": 43}
